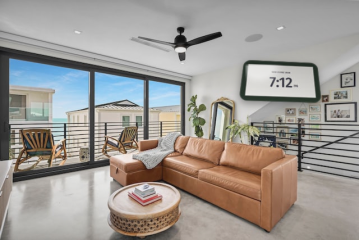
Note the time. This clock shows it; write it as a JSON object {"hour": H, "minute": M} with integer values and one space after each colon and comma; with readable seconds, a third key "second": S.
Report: {"hour": 7, "minute": 12}
